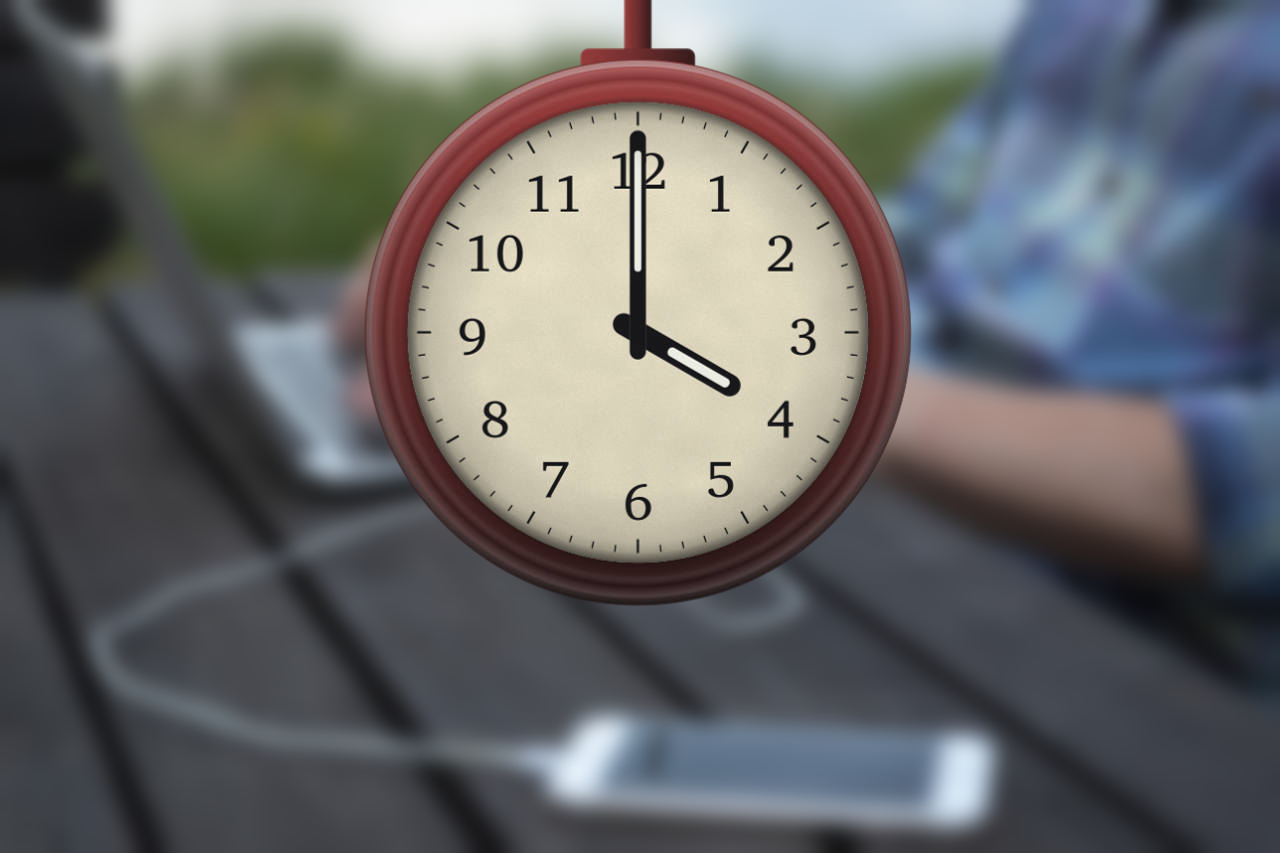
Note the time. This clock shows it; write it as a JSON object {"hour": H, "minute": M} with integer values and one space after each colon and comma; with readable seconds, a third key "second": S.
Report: {"hour": 4, "minute": 0}
